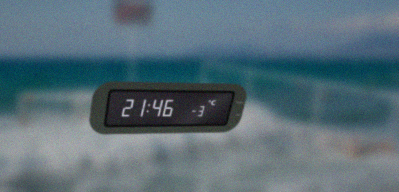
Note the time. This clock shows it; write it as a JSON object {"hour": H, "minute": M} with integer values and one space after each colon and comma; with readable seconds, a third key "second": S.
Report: {"hour": 21, "minute": 46}
